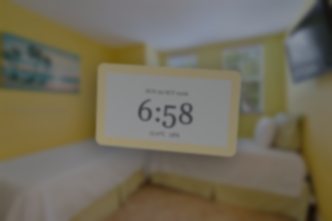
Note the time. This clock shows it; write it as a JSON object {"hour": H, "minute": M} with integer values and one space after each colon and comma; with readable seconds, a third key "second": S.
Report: {"hour": 6, "minute": 58}
